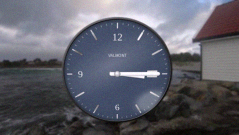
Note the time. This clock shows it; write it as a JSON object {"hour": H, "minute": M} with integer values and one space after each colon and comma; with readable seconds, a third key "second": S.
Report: {"hour": 3, "minute": 15}
